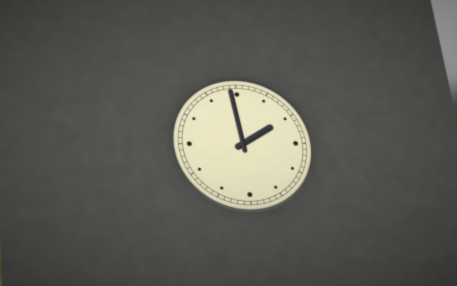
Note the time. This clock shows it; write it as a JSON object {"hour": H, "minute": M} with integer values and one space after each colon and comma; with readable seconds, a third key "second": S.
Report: {"hour": 1, "minute": 59}
